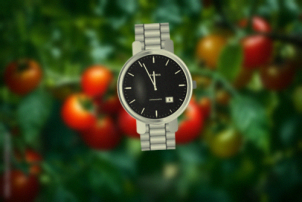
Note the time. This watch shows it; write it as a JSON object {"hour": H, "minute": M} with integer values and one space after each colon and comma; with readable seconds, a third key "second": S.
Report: {"hour": 11, "minute": 56}
